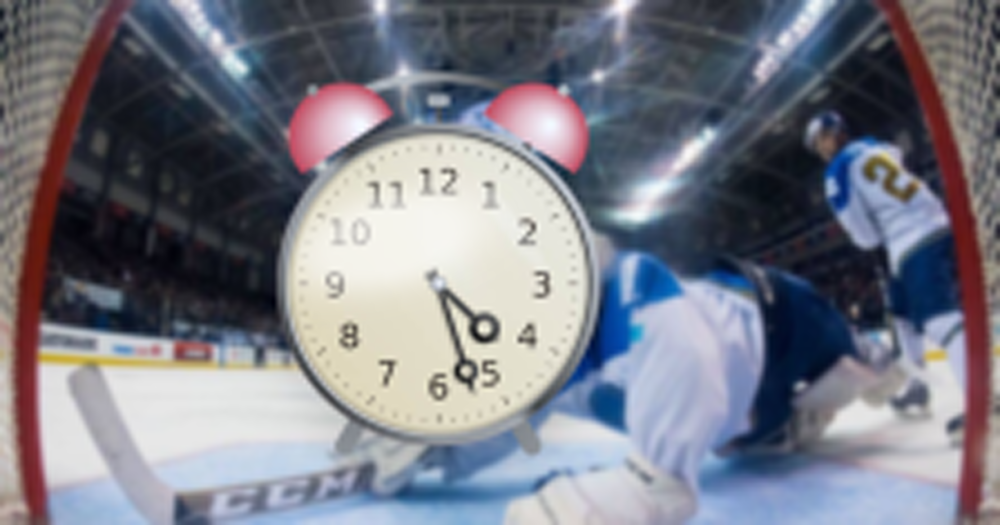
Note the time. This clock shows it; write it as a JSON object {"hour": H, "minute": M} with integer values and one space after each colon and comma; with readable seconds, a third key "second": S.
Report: {"hour": 4, "minute": 27}
